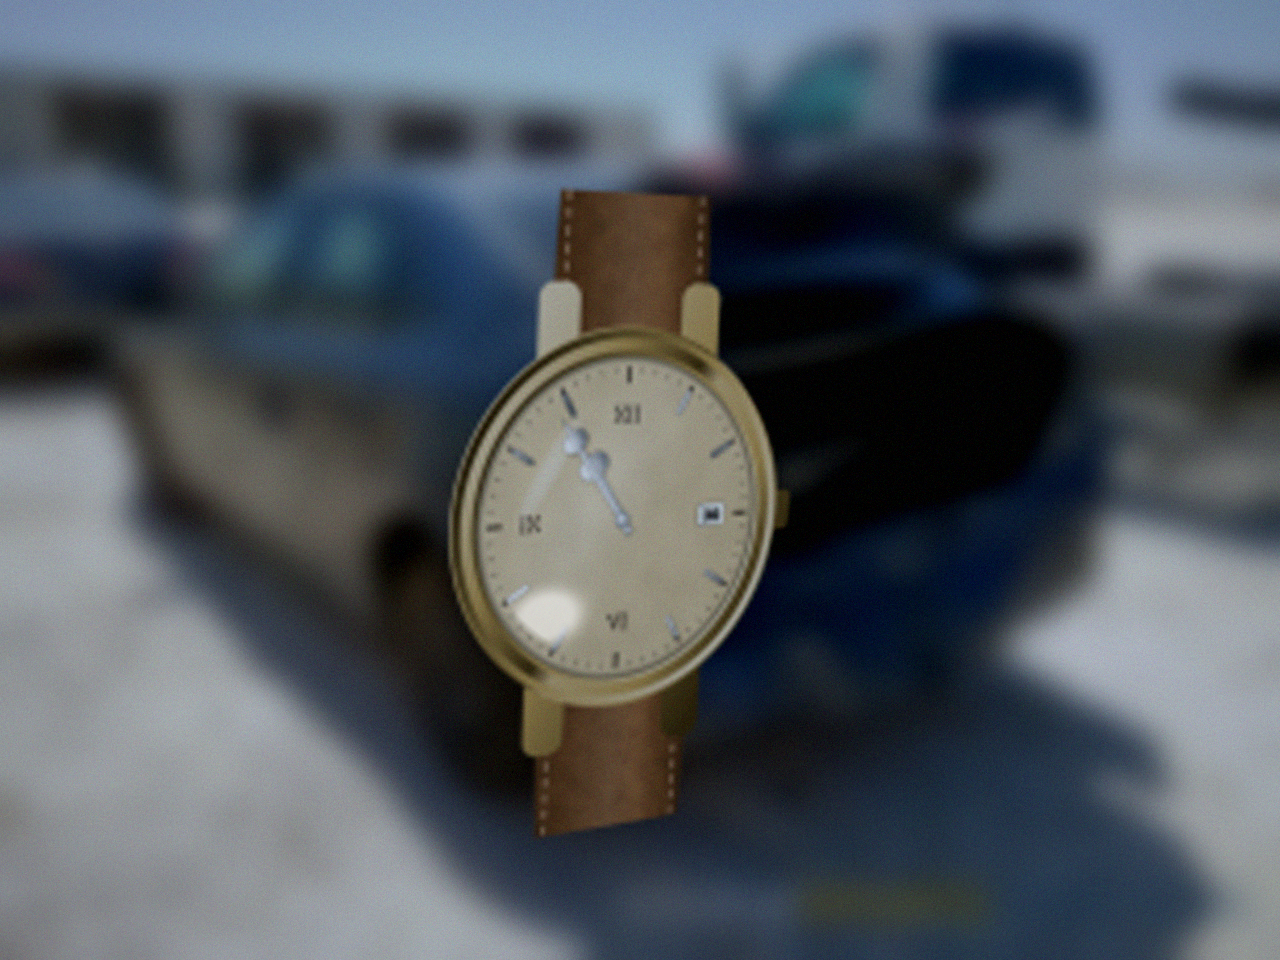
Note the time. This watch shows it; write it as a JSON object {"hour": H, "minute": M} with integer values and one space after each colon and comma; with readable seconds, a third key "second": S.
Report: {"hour": 10, "minute": 54}
